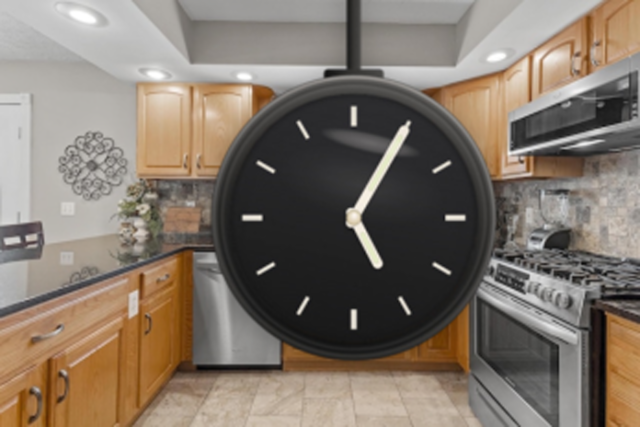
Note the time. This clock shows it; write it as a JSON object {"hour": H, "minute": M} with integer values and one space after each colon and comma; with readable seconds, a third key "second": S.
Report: {"hour": 5, "minute": 5}
